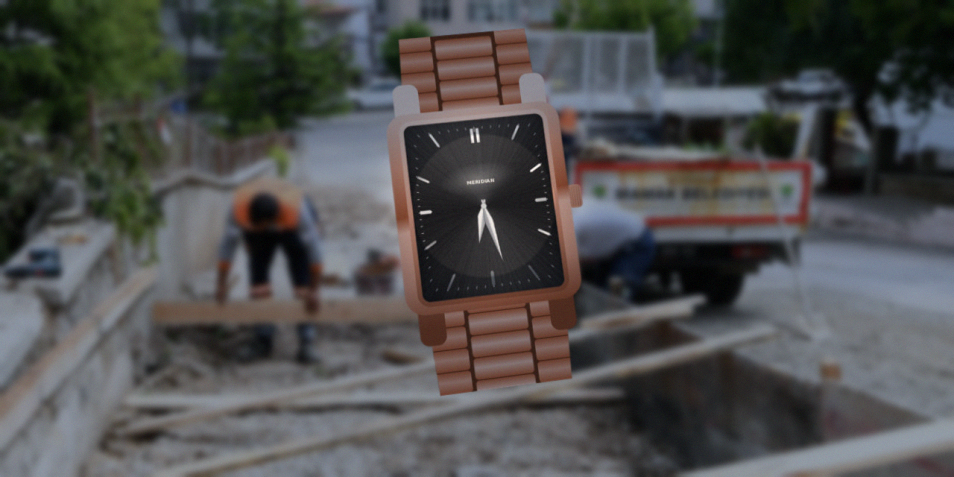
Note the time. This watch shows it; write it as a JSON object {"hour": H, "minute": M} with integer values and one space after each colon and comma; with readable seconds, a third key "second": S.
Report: {"hour": 6, "minute": 28}
